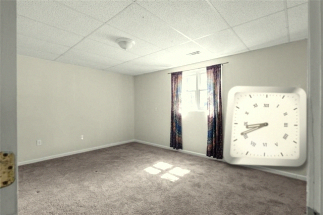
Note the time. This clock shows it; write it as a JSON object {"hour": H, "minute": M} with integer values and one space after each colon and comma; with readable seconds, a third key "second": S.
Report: {"hour": 8, "minute": 41}
